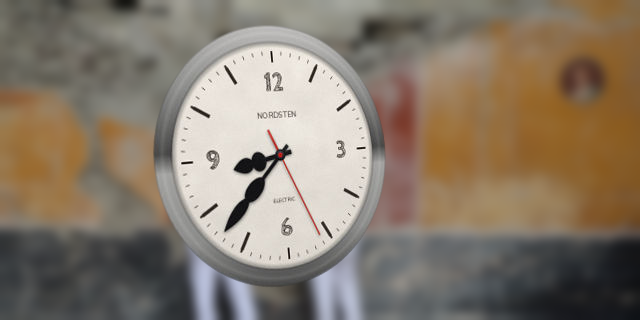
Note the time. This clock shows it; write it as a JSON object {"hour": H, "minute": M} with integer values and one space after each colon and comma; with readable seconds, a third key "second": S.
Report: {"hour": 8, "minute": 37, "second": 26}
